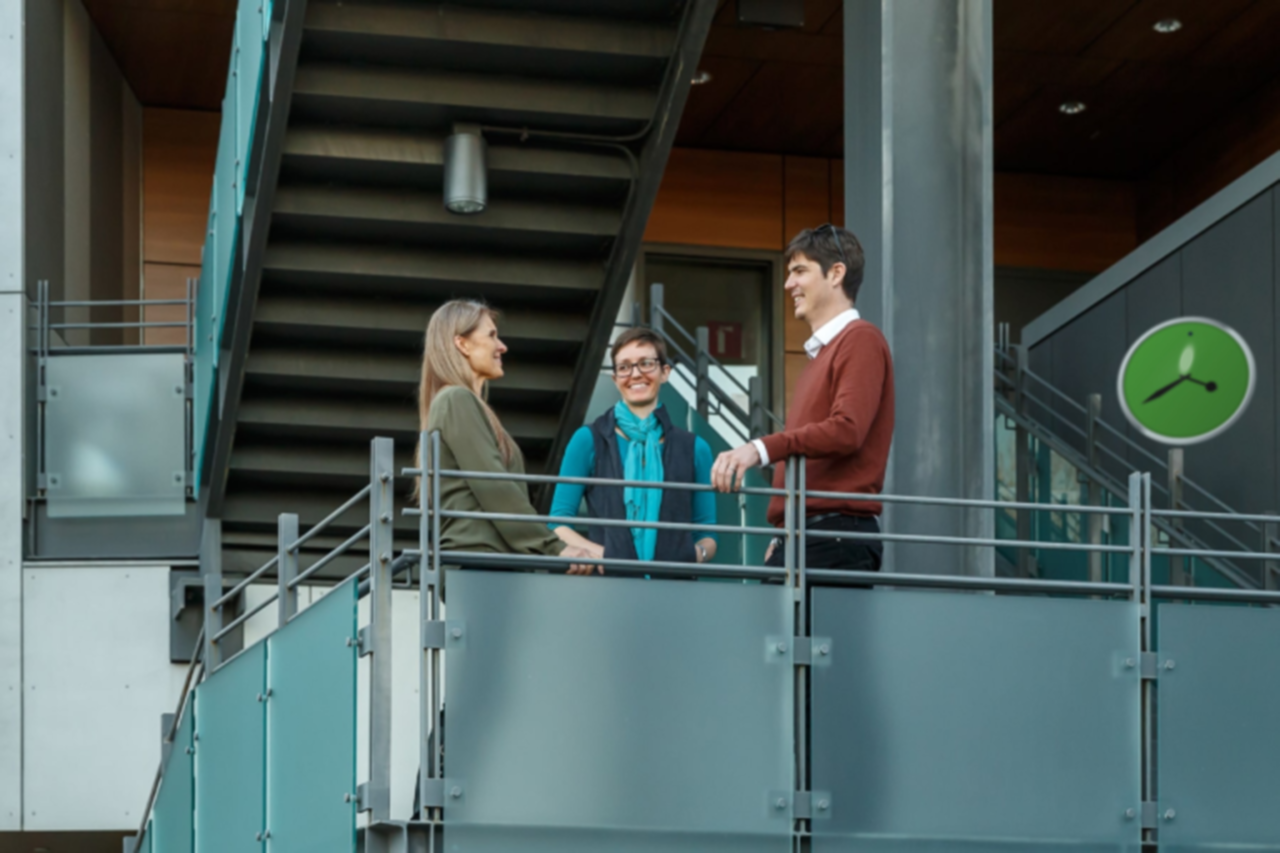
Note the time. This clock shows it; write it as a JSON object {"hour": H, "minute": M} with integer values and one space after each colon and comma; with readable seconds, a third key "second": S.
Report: {"hour": 3, "minute": 39}
